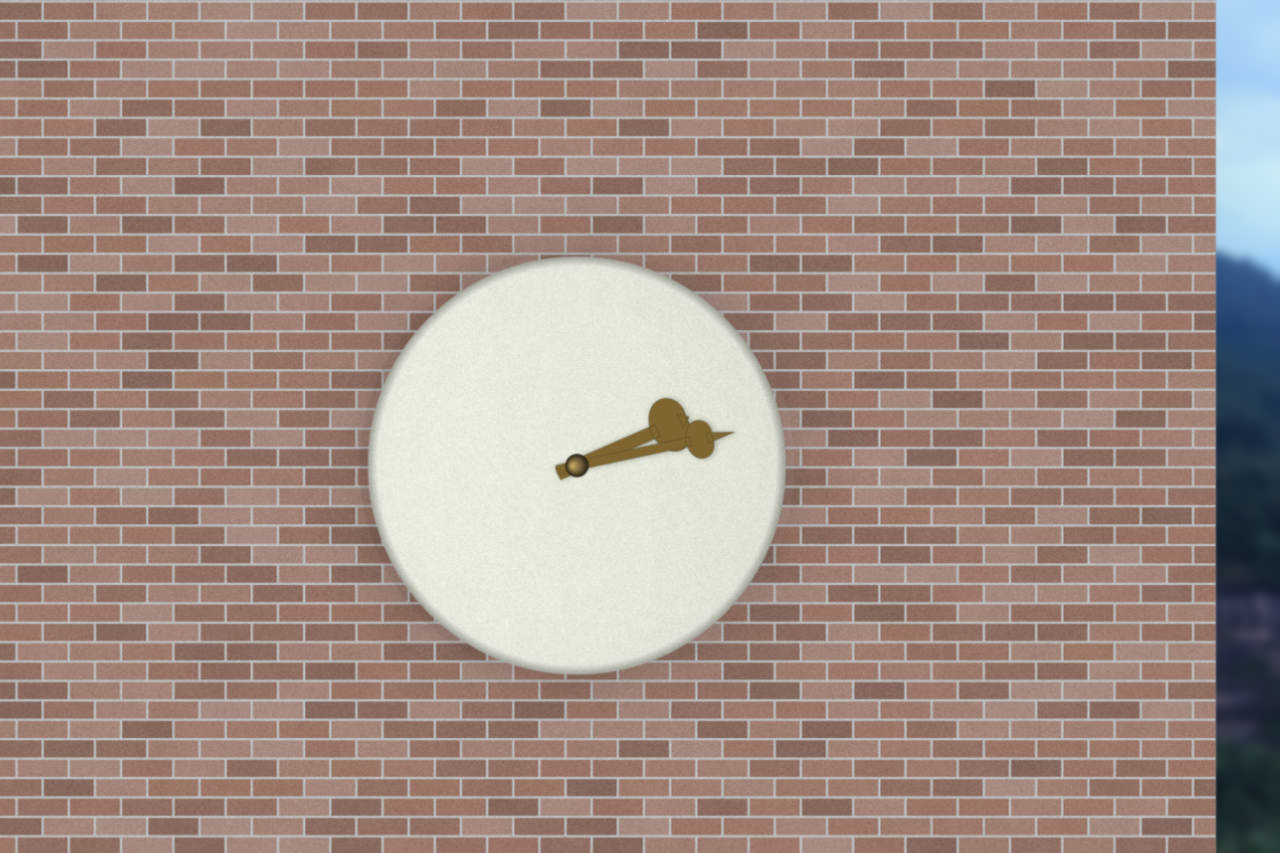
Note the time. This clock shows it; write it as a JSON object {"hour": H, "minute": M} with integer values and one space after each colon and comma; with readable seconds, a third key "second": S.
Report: {"hour": 2, "minute": 13}
